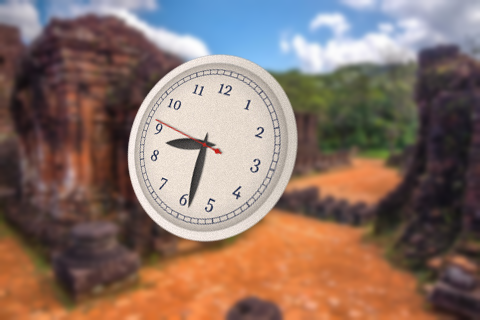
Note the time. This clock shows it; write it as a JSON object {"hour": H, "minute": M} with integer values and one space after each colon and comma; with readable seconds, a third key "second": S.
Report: {"hour": 8, "minute": 28, "second": 46}
